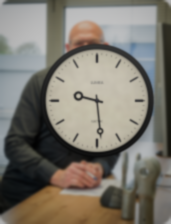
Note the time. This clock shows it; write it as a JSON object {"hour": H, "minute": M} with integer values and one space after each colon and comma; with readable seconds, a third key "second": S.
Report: {"hour": 9, "minute": 29}
